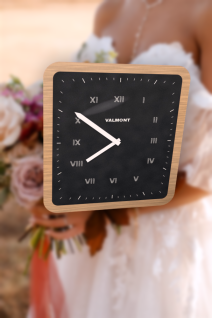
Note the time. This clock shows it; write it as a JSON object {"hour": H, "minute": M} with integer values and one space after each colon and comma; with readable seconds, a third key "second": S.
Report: {"hour": 7, "minute": 51}
